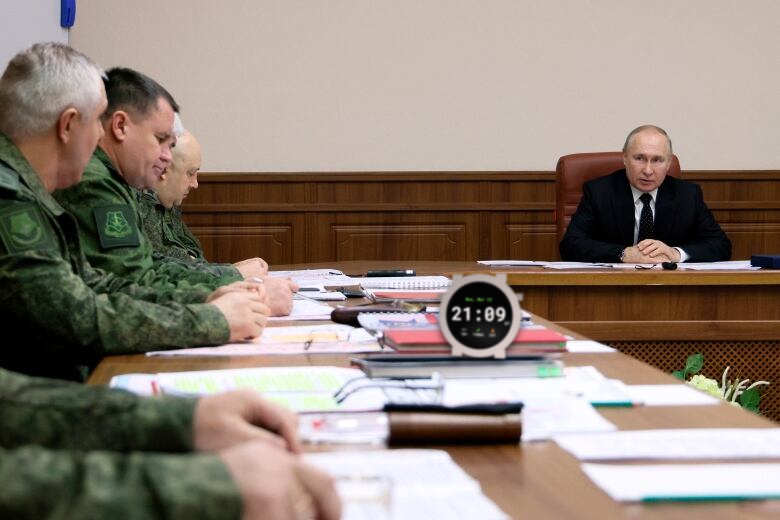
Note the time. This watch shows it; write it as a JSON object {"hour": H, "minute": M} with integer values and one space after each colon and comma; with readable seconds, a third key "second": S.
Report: {"hour": 21, "minute": 9}
